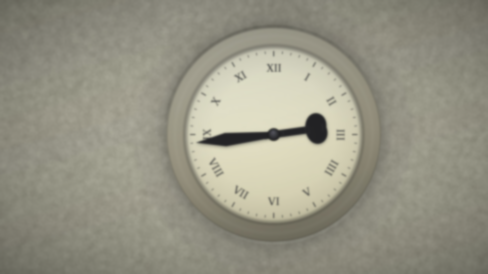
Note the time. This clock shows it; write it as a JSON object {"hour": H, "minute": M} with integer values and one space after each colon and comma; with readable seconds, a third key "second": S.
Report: {"hour": 2, "minute": 44}
